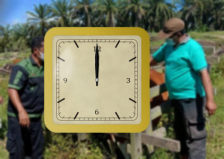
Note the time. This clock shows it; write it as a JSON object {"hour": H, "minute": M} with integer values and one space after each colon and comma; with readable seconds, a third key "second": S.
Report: {"hour": 12, "minute": 0}
